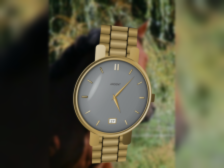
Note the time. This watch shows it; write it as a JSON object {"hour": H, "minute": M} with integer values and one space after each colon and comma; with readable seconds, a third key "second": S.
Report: {"hour": 5, "minute": 7}
